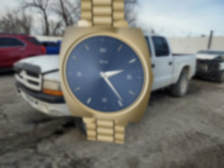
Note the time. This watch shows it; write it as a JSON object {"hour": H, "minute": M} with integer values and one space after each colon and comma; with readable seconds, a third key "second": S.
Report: {"hour": 2, "minute": 24}
